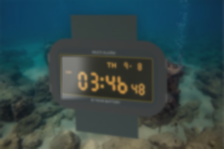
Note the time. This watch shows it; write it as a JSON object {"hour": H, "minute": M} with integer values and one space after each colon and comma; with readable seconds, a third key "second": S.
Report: {"hour": 3, "minute": 46, "second": 48}
